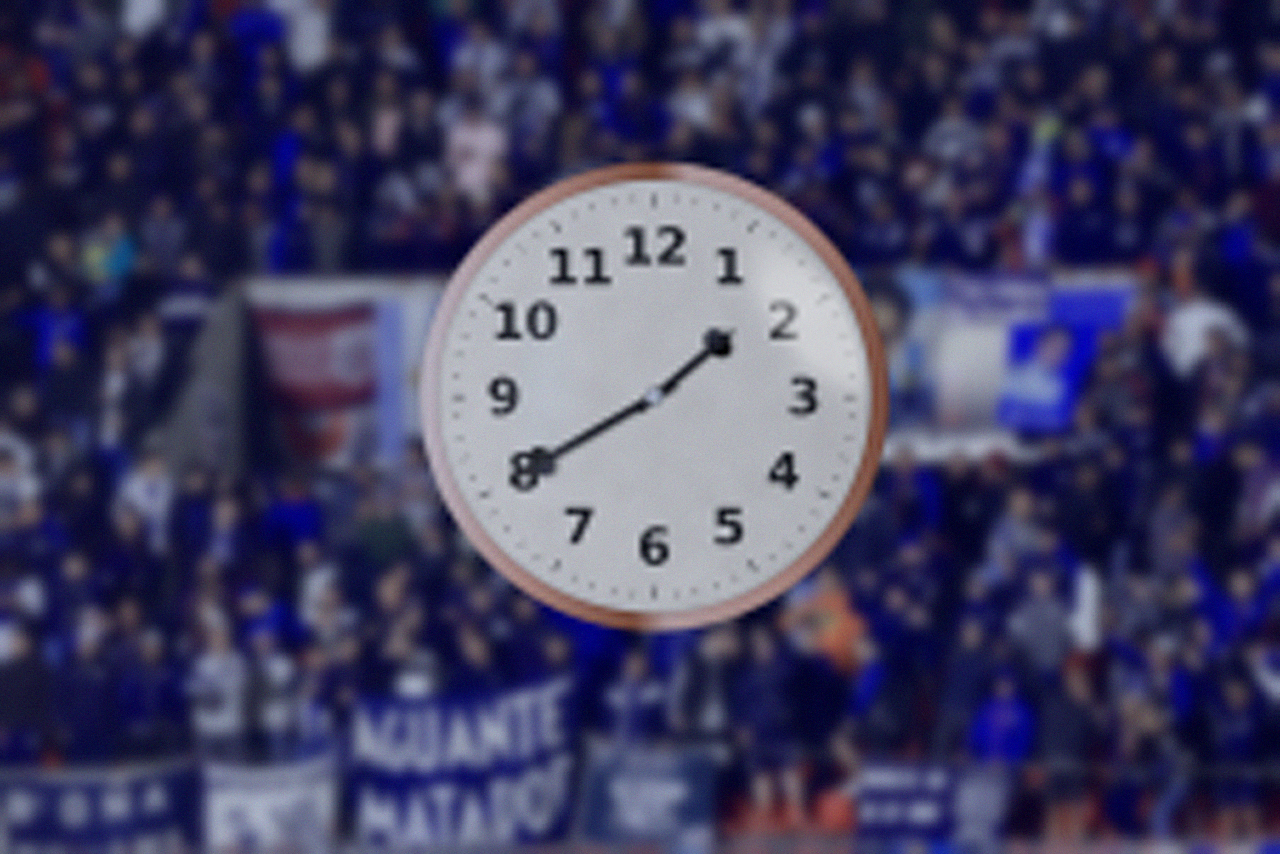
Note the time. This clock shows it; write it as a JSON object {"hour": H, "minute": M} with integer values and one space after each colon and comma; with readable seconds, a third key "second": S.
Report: {"hour": 1, "minute": 40}
